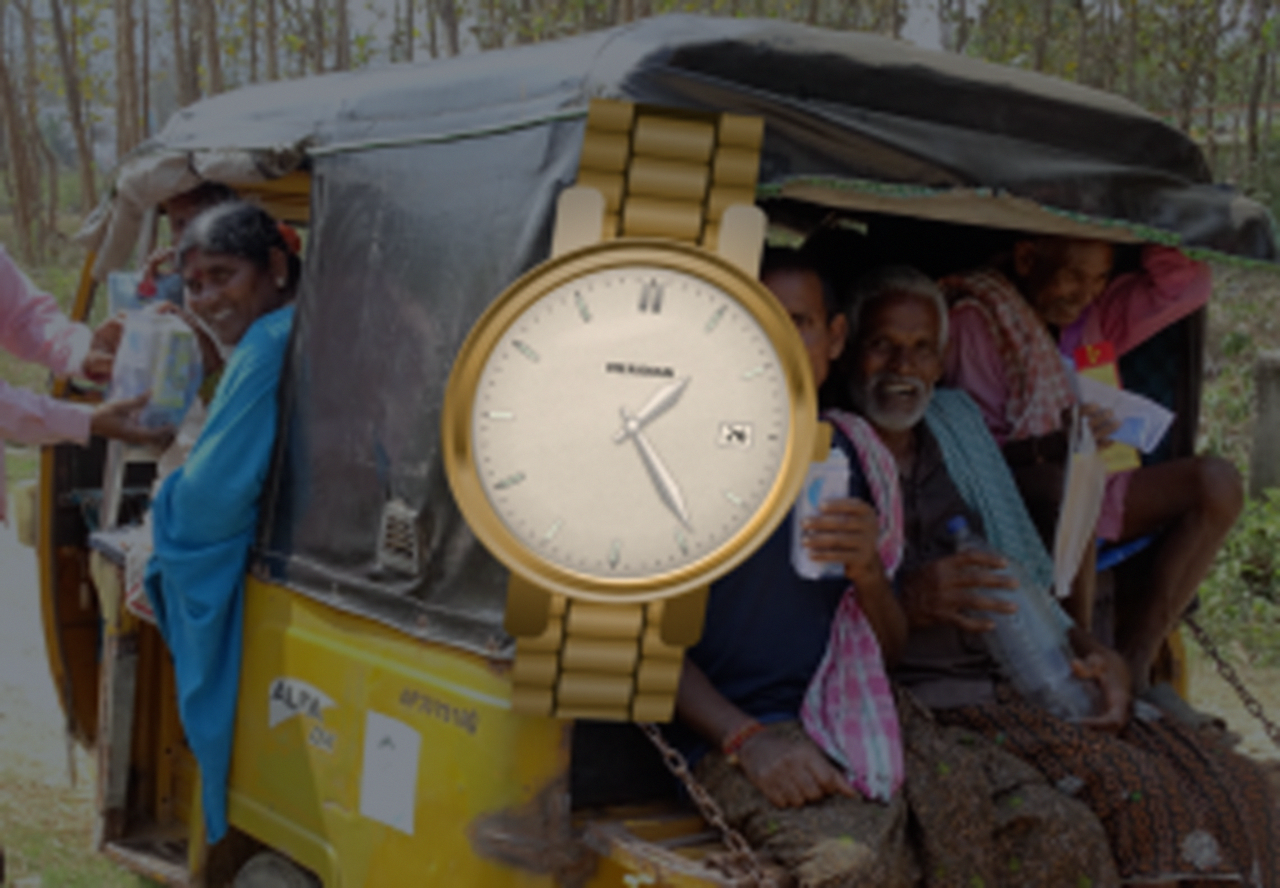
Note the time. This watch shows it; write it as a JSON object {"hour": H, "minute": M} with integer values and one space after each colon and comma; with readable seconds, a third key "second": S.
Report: {"hour": 1, "minute": 24}
